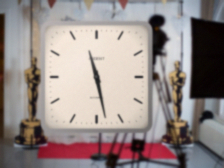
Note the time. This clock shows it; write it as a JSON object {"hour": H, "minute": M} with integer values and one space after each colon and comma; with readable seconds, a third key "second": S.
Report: {"hour": 11, "minute": 28}
